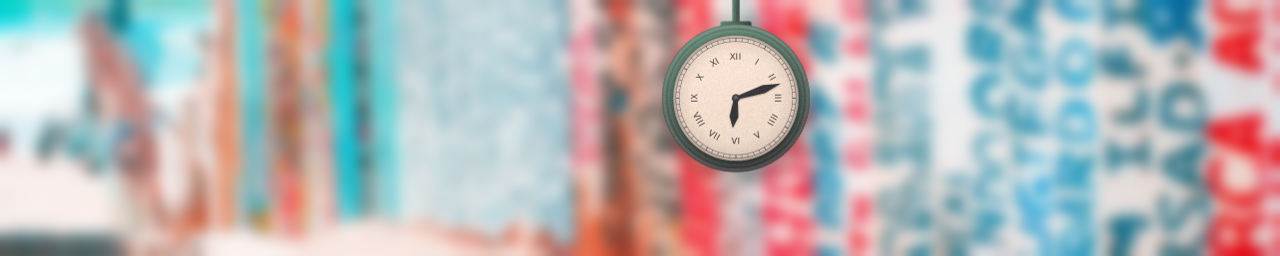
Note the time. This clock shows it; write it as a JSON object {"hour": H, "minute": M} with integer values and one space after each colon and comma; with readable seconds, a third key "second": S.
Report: {"hour": 6, "minute": 12}
